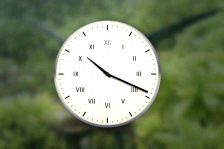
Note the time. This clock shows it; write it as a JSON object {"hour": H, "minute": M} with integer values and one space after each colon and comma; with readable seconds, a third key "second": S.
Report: {"hour": 10, "minute": 19}
